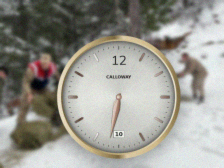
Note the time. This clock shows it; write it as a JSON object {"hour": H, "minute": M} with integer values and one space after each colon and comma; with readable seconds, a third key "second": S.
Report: {"hour": 6, "minute": 32}
